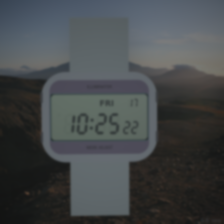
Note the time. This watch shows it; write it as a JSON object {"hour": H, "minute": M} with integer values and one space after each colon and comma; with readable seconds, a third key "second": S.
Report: {"hour": 10, "minute": 25, "second": 22}
